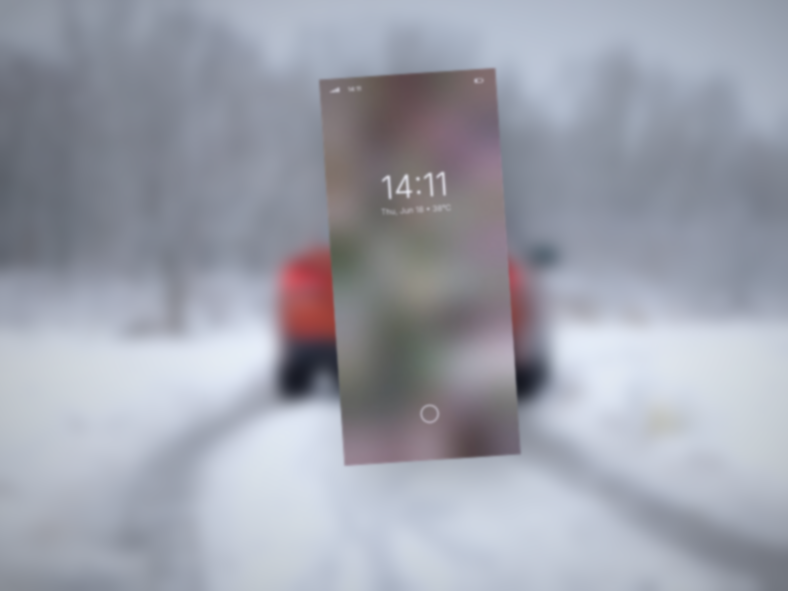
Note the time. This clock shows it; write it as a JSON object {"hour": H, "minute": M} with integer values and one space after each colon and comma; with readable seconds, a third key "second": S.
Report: {"hour": 14, "minute": 11}
